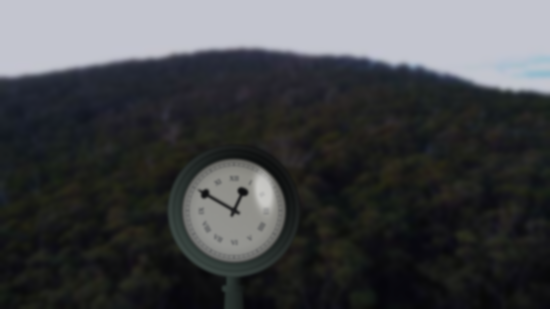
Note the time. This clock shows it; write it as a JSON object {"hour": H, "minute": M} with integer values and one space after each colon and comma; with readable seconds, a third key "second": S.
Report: {"hour": 12, "minute": 50}
